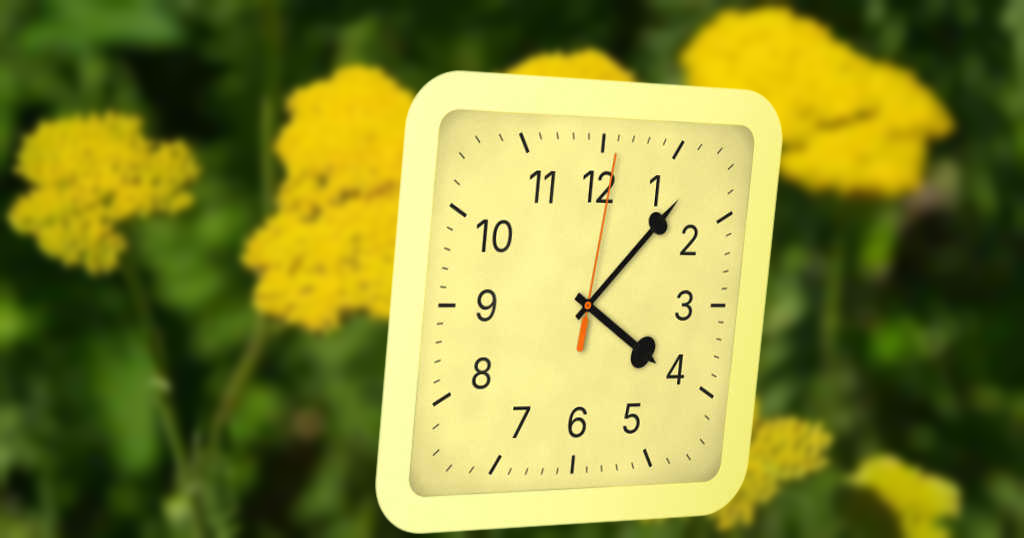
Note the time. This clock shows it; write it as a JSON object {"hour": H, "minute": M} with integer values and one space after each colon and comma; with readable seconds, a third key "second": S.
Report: {"hour": 4, "minute": 7, "second": 1}
